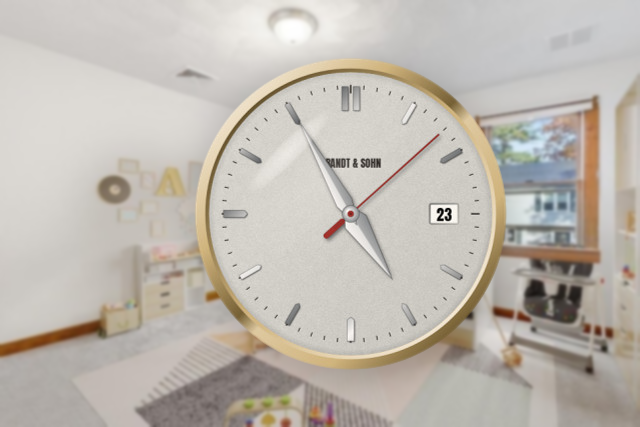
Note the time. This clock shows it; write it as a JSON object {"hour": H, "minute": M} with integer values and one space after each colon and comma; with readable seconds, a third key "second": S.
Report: {"hour": 4, "minute": 55, "second": 8}
